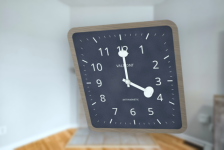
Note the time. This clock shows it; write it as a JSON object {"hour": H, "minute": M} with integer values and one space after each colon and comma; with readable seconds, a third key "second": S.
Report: {"hour": 4, "minute": 0}
